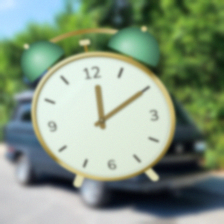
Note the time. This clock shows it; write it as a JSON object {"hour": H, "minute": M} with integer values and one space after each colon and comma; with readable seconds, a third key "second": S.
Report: {"hour": 12, "minute": 10}
